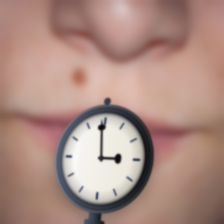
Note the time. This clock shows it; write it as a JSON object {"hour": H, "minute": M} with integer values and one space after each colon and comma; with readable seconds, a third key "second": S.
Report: {"hour": 2, "minute": 59}
